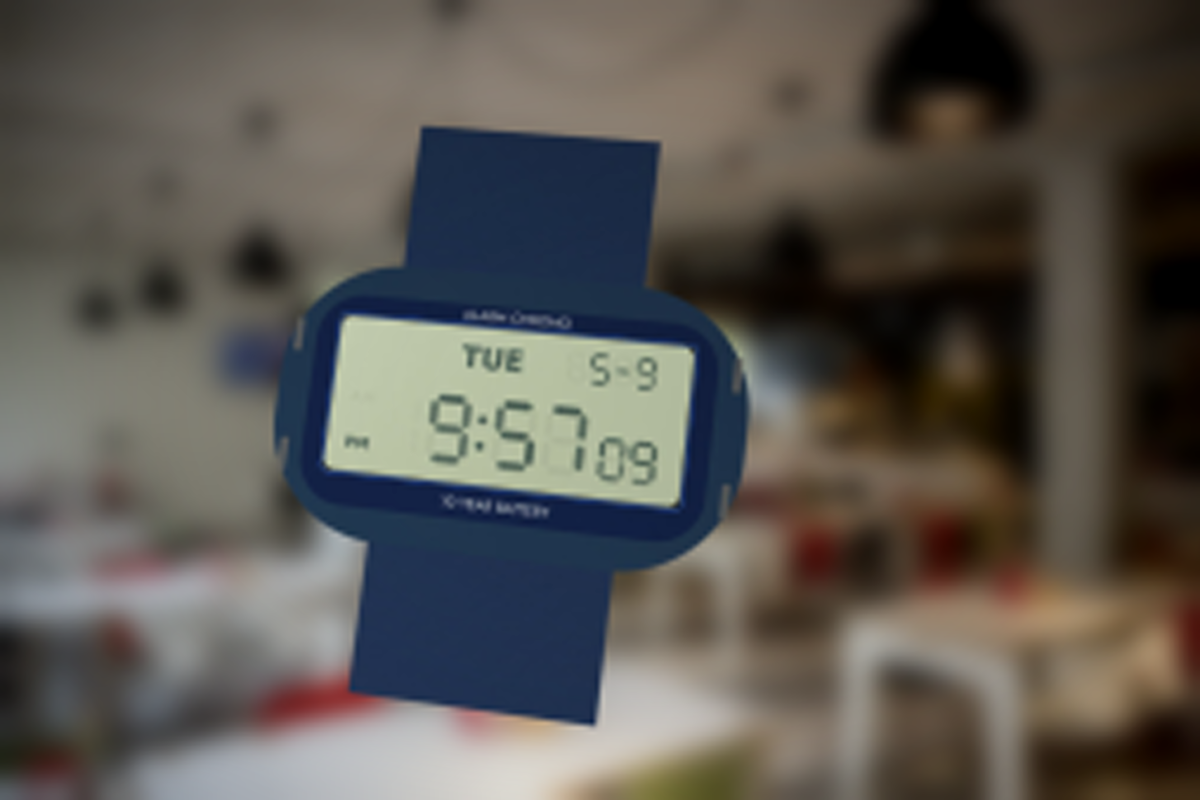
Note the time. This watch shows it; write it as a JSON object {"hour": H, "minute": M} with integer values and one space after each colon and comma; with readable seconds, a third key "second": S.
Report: {"hour": 9, "minute": 57, "second": 9}
